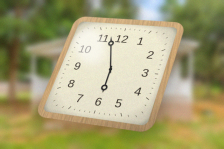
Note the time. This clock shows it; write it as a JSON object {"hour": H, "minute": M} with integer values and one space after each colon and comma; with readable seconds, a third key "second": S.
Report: {"hour": 5, "minute": 57}
